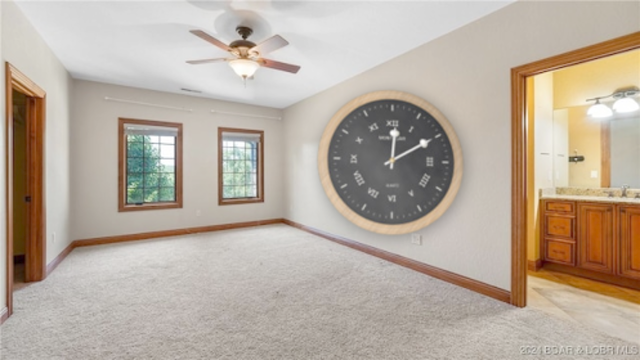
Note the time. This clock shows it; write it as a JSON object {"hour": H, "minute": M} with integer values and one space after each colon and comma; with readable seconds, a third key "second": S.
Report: {"hour": 12, "minute": 10}
